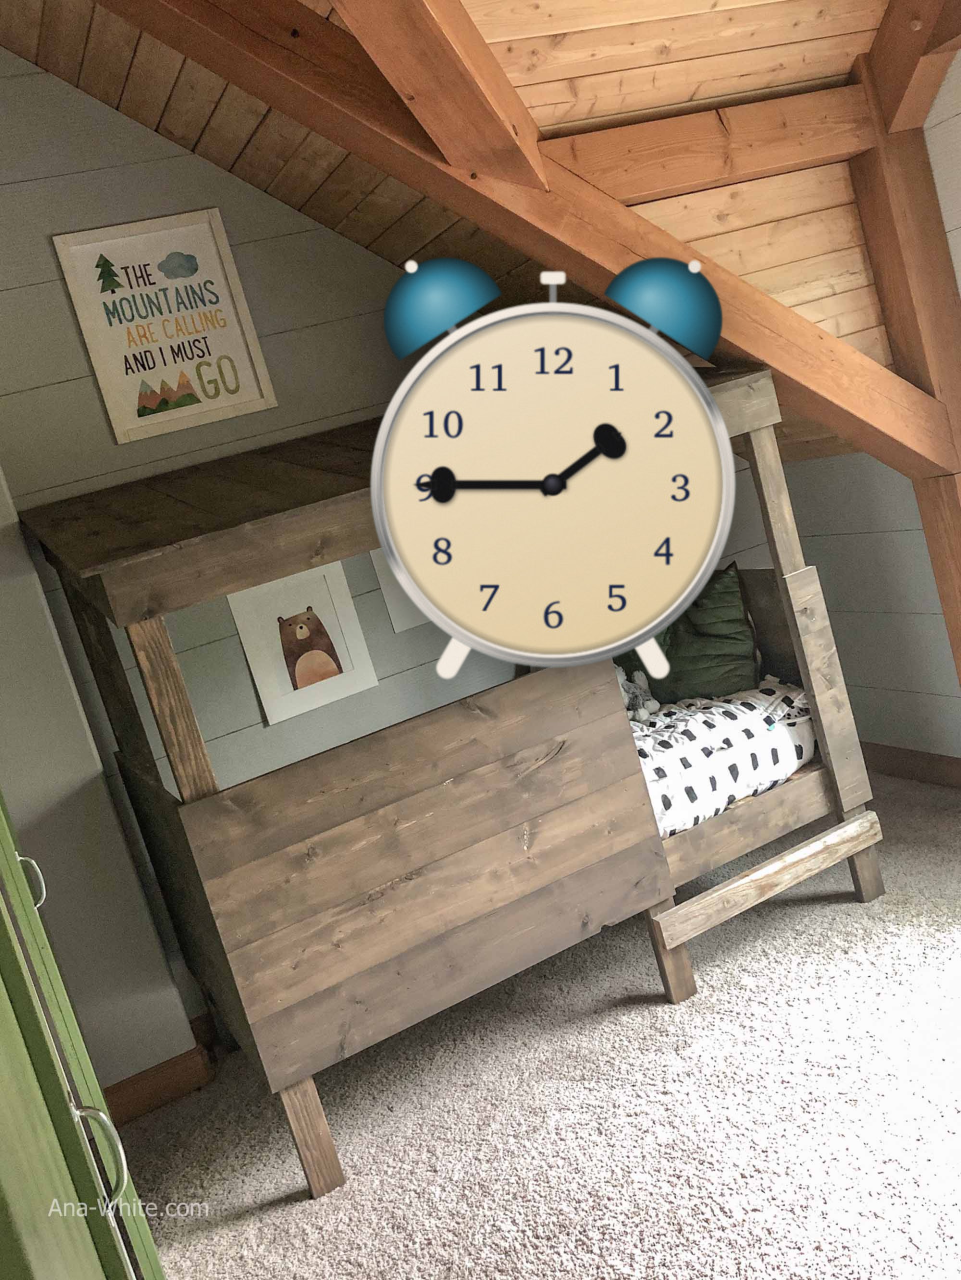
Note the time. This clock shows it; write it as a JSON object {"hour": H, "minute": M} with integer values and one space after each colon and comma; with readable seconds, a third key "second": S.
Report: {"hour": 1, "minute": 45}
